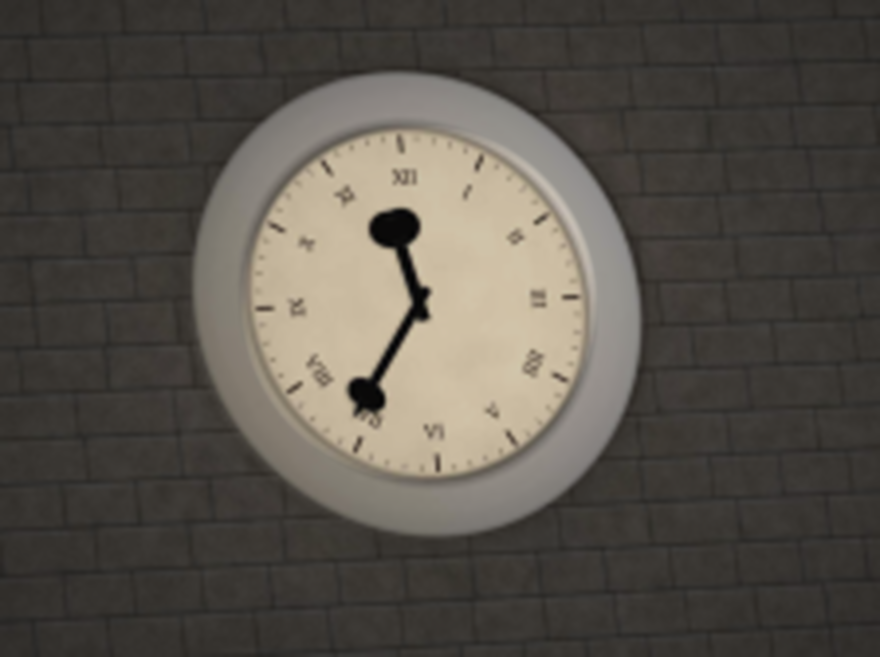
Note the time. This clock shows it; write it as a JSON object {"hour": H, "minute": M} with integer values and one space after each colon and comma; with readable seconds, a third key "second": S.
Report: {"hour": 11, "minute": 36}
